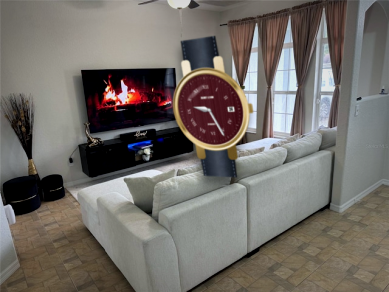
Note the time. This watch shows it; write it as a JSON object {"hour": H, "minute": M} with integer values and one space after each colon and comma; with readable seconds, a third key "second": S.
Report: {"hour": 9, "minute": 26}
